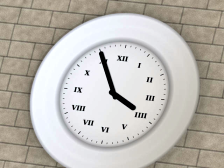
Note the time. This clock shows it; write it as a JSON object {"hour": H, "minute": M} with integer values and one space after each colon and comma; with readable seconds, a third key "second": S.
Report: {"hour": 3, "minute": 55}
